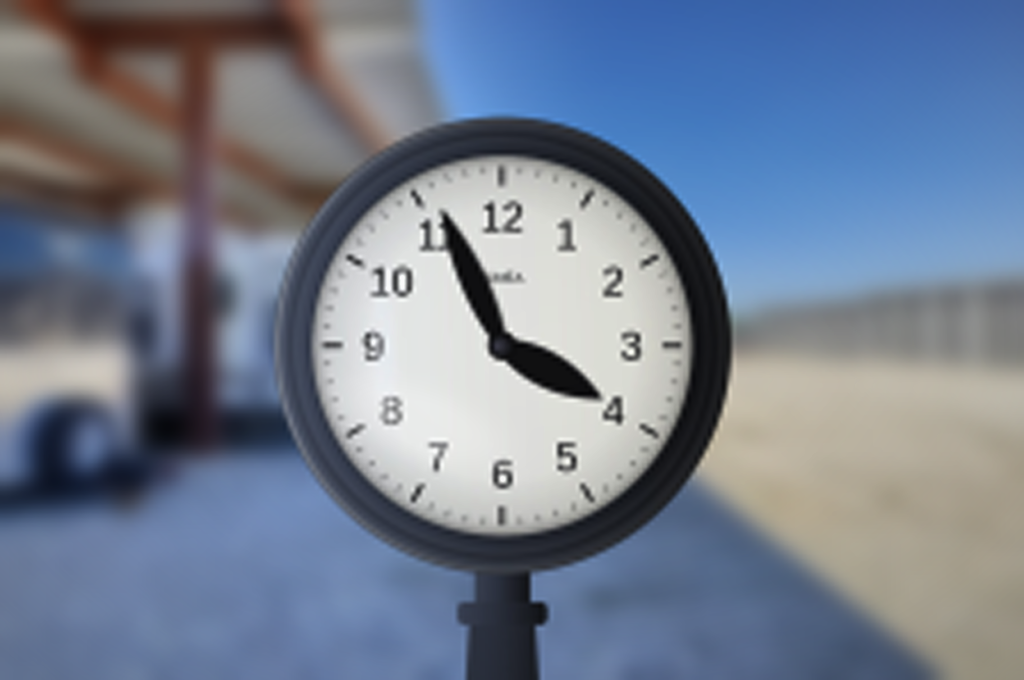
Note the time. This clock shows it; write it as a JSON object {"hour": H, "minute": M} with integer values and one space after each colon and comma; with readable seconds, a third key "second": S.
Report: {"hour": 3, "minute": 56}
